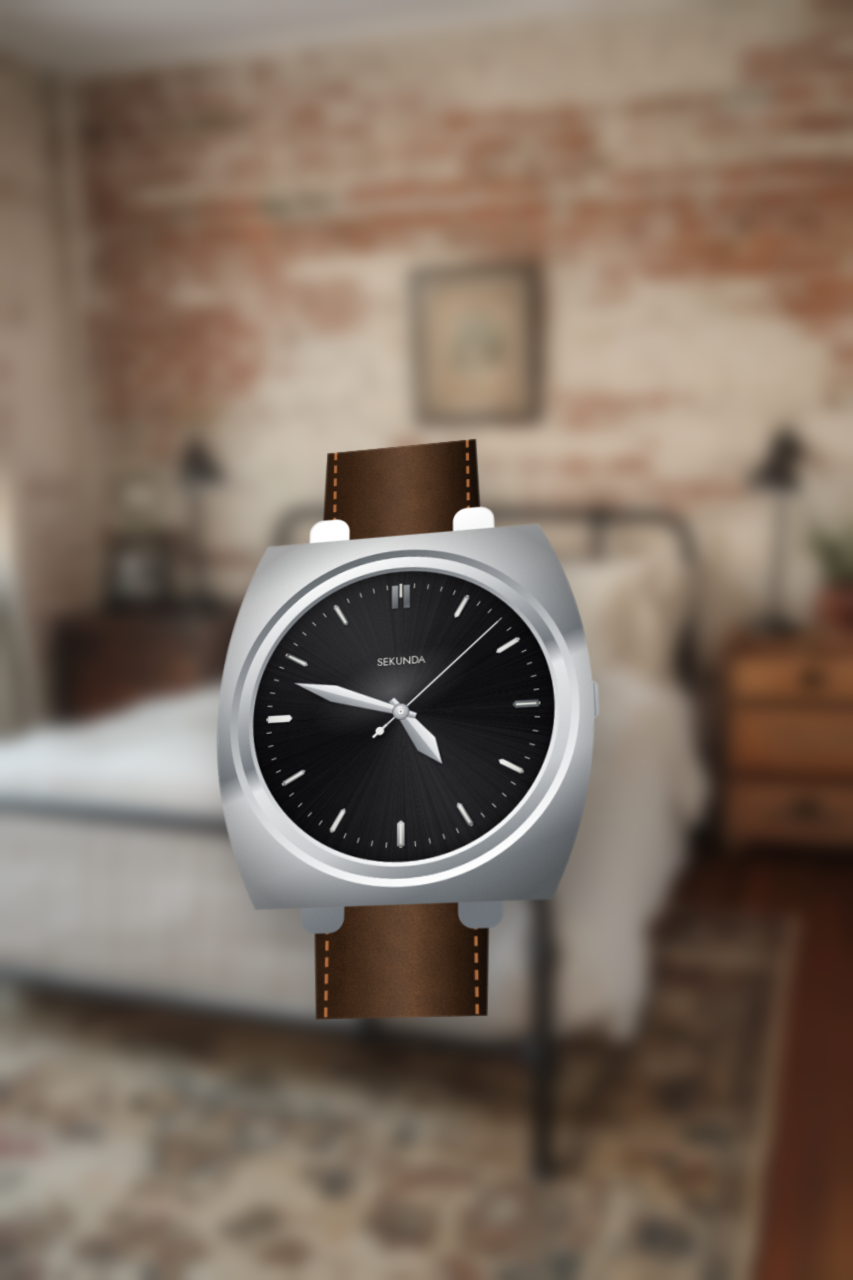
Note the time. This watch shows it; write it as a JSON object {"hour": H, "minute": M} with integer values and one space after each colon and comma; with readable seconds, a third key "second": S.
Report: {"hour": 4, "minute": 48, "second": 8}
